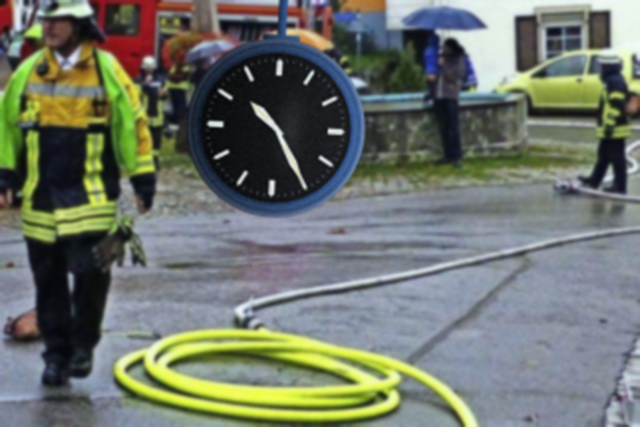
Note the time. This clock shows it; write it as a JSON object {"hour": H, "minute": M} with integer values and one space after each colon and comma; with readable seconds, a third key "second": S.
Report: {"hour": 10, "minute": 25}
